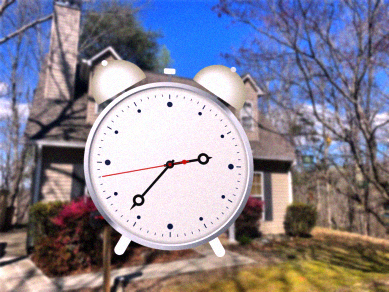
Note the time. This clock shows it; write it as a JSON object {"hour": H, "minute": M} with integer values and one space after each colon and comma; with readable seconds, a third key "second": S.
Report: {"hour": 2, "minute": 36, "second": 43}
